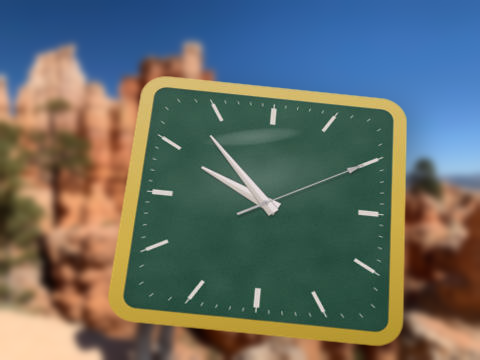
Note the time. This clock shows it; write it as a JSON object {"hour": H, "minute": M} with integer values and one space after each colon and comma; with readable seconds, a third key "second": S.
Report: {"hour": 9, "minute": 53, "second": 10}
